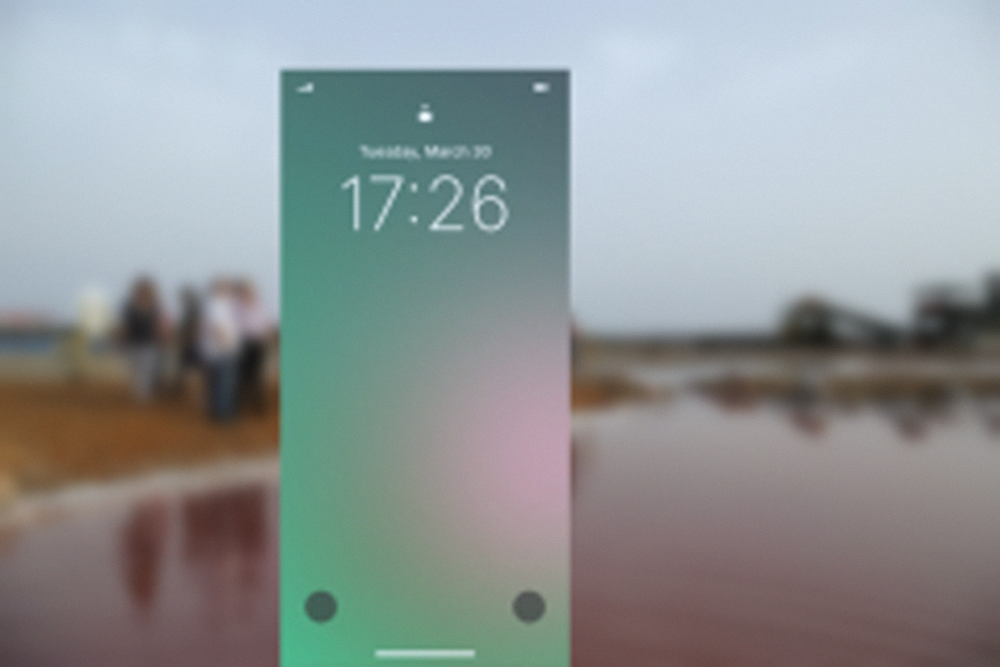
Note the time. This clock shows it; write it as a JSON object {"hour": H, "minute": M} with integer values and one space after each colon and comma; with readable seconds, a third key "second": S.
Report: {"hour": 17, "minute": 26}
